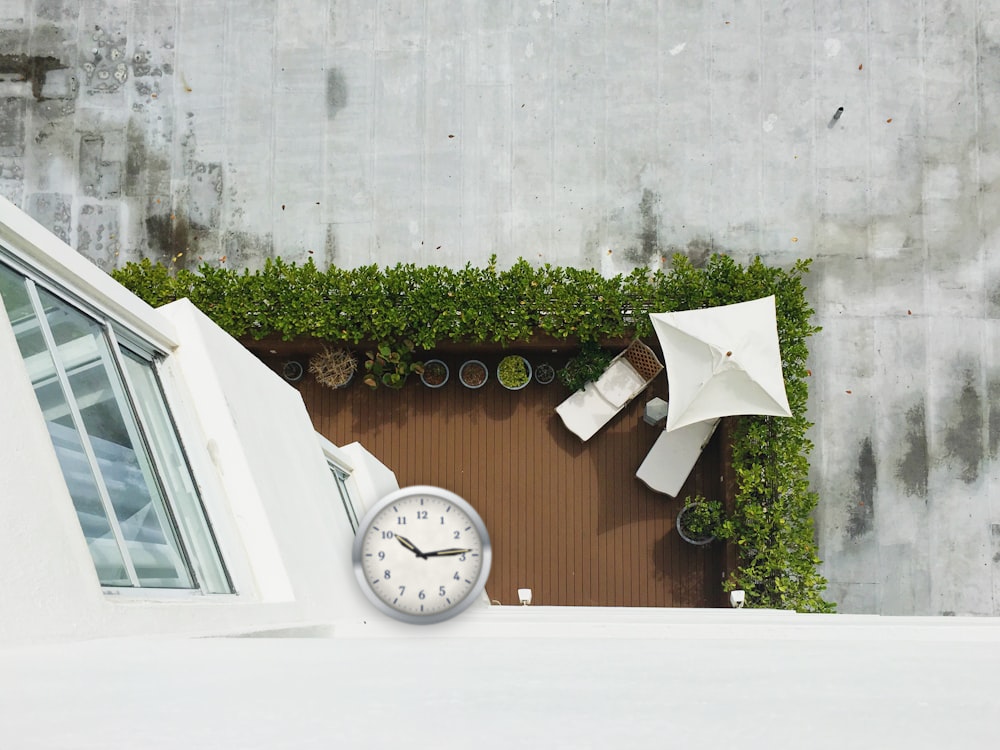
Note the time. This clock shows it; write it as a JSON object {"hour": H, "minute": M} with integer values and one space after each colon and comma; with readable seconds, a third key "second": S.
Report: {"hour": 10, "minute": 14}
